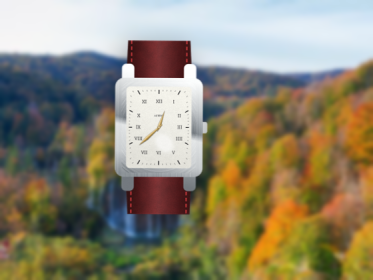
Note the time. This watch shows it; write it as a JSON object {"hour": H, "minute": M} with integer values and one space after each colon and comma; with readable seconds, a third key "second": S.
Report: {"hour": 12, "minute": 38}
